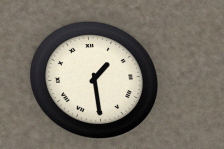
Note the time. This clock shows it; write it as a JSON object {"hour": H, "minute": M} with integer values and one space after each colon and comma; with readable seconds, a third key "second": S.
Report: {"hour": 1, "minute": 30}
